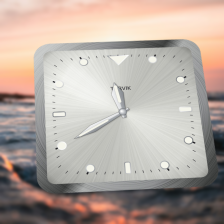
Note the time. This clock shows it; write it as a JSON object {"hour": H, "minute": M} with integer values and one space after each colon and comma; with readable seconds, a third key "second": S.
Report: {"hour": 11, "minute": 40}
